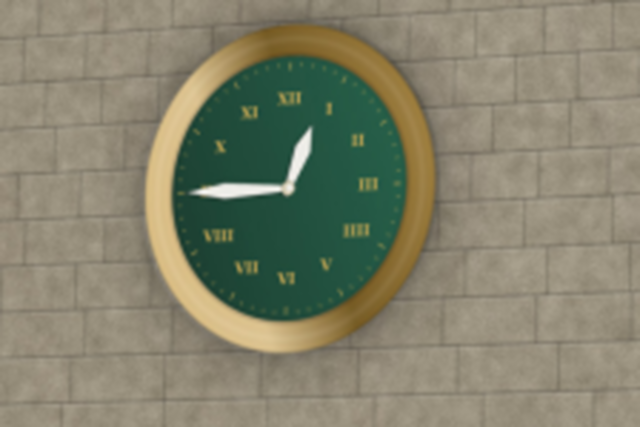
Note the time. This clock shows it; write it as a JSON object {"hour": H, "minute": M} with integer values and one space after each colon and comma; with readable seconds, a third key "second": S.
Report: {"hour": 12, "minute": 45}
